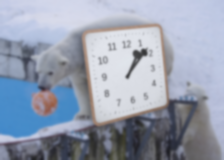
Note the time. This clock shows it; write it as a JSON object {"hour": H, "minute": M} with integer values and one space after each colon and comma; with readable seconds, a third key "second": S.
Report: {"hour": 1, "minute": 8}
